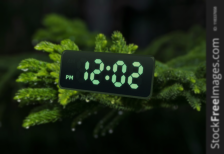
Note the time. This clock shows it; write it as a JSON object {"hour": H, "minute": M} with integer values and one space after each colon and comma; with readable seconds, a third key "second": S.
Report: {"hour": 12, "minute": 2}
